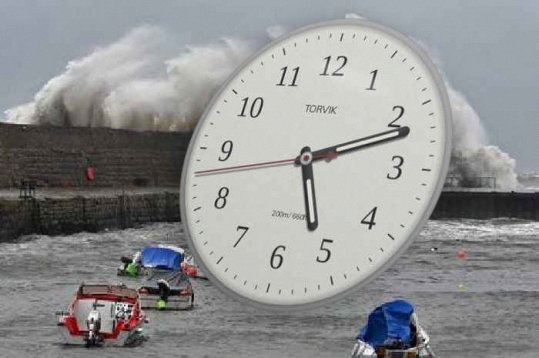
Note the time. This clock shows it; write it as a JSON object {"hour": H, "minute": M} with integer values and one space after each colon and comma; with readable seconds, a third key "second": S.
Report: {"hour": 5, "minute": 11, "second": 43}
